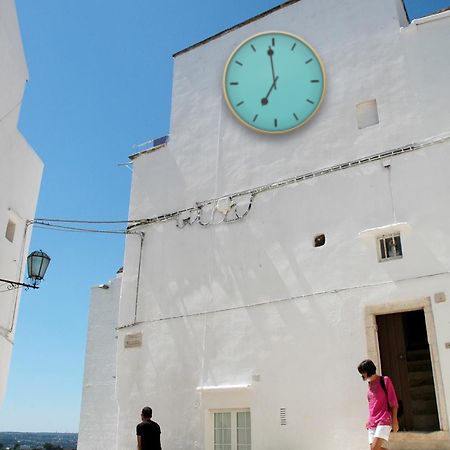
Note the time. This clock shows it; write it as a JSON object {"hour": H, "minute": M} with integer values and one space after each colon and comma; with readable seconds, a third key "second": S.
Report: {"hour": 6, "minute": 59}
